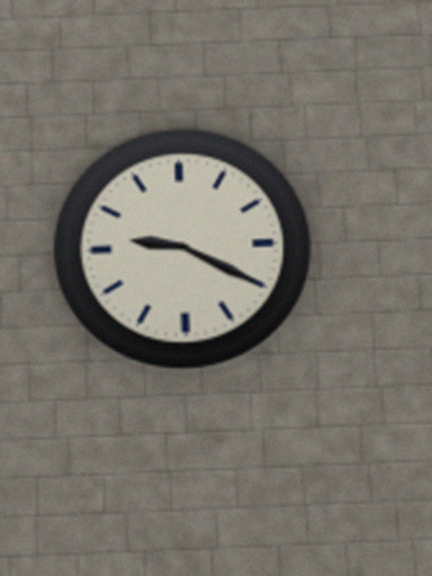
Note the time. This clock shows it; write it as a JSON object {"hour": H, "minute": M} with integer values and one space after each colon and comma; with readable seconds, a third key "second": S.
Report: {"hour": 9, "minute": 20}
